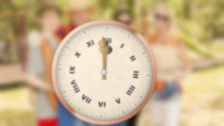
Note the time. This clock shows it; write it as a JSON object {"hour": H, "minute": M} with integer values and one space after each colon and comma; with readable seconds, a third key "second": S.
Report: {"hour": 11, "minute": 59}
